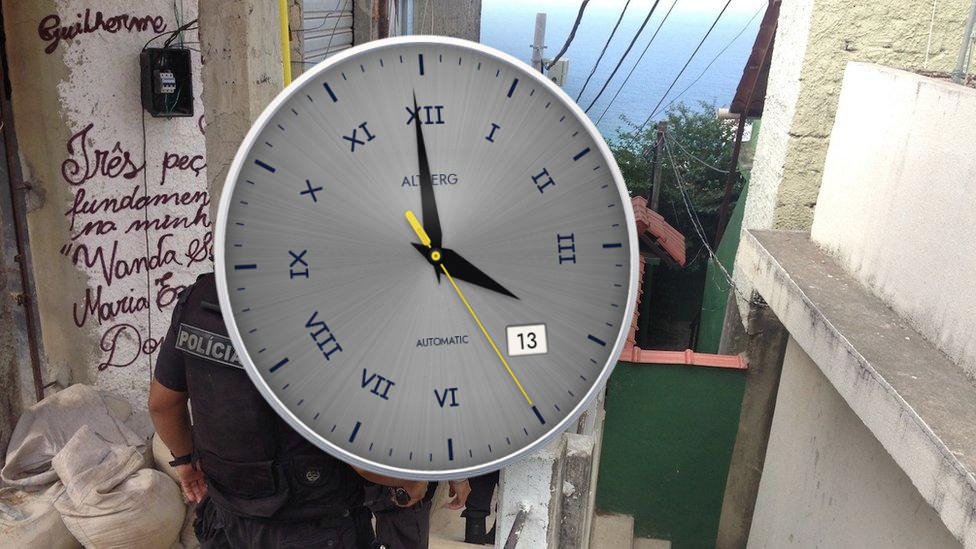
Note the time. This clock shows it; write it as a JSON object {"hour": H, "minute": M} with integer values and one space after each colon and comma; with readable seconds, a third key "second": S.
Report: {"hour": 3, "minute": 59, "second": 25}
